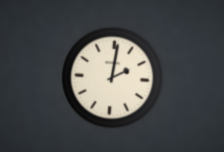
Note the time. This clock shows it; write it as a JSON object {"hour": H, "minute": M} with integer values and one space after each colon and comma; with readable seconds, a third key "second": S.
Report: {"hour": 2, "minute": 1}
